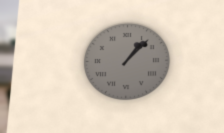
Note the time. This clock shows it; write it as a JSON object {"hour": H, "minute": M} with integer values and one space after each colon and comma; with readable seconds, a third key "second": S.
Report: {"hour": 1, "minute": 7}
